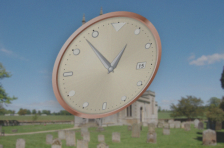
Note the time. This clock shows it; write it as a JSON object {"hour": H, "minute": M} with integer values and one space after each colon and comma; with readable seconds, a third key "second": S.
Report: {"hour": 12, "minute": 53}
